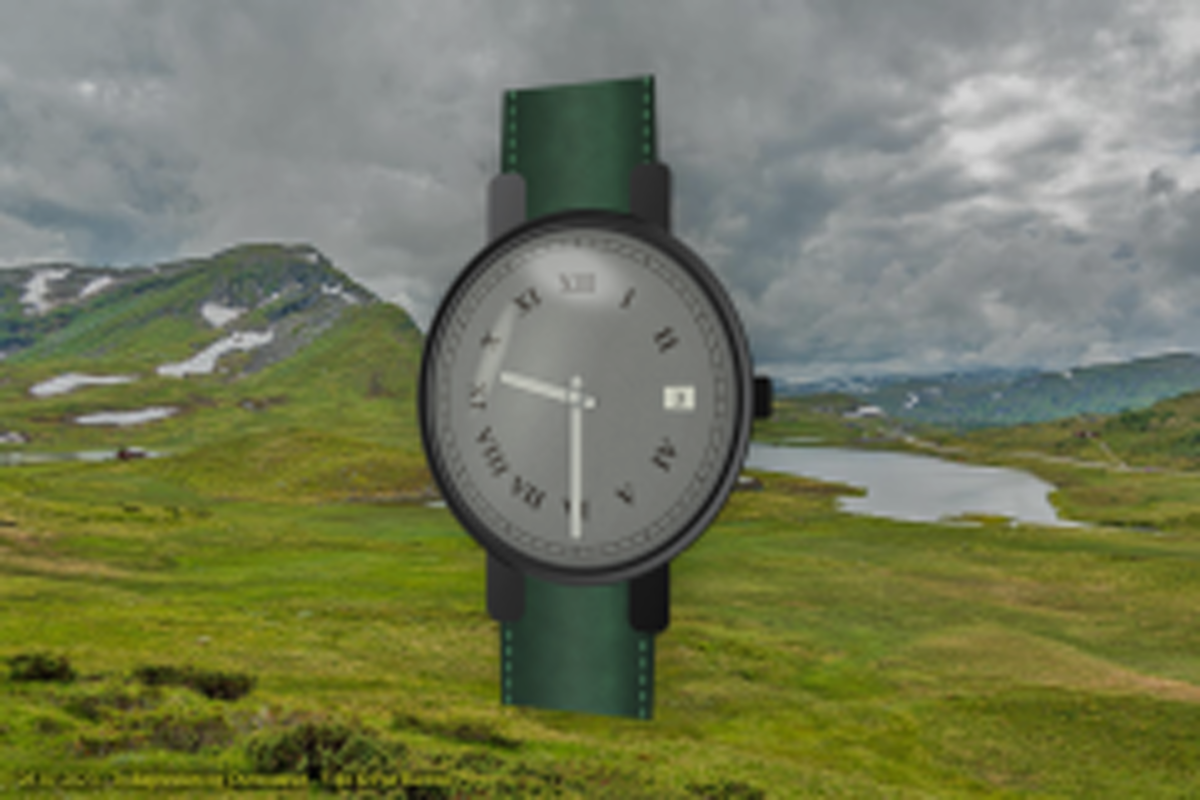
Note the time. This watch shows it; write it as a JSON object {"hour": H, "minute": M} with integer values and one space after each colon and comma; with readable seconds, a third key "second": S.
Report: {"hour": 9, "minute": 30}
